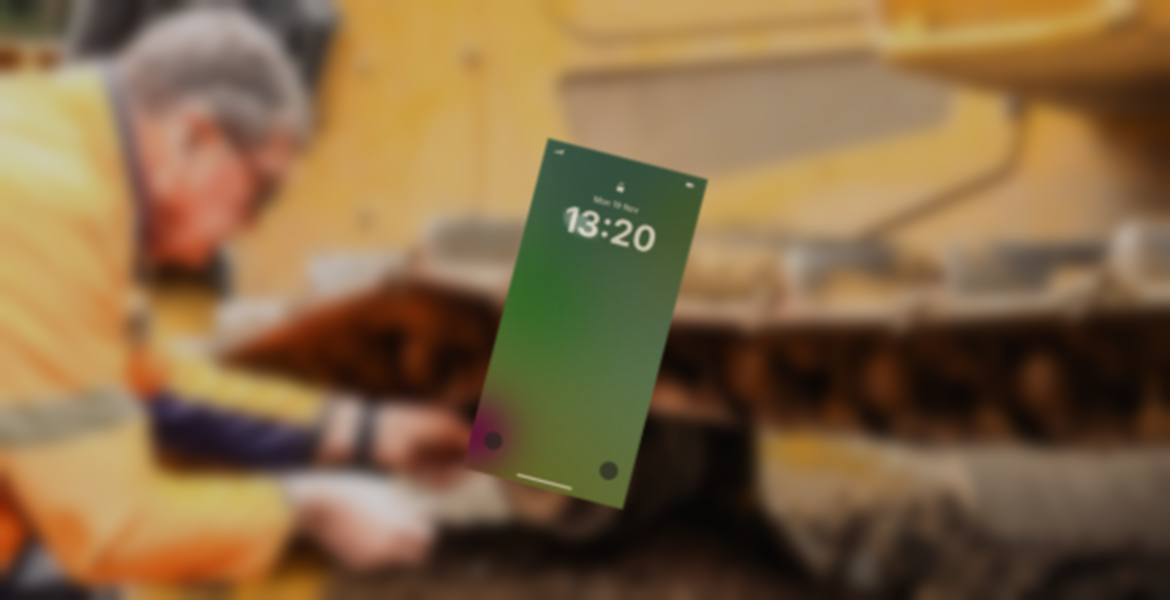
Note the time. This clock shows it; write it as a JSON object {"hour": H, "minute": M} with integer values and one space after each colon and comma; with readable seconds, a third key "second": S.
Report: {"hour": 13, "minute": 20}
